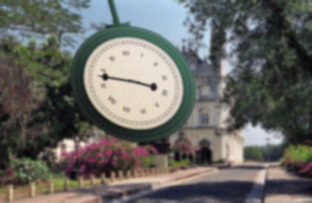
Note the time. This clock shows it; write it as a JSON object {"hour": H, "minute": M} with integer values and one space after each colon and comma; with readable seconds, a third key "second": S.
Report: {"hour": 3, "minute": 48}
